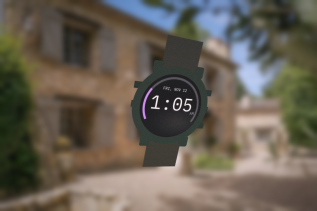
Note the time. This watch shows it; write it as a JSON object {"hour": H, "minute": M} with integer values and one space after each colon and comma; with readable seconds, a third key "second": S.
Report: {"hour": 1, "minute": 5}
